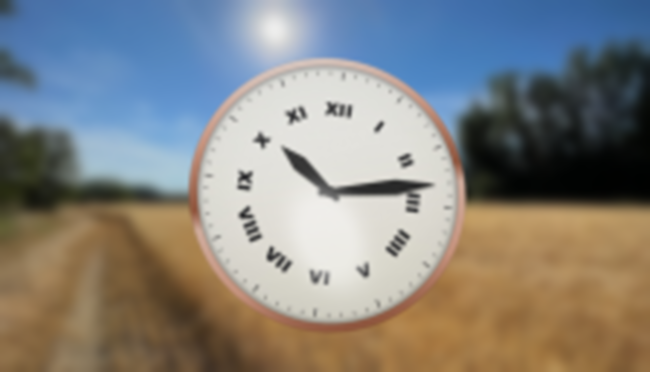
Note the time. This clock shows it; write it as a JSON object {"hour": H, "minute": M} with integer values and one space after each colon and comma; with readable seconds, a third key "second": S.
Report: {"hour": 10, "minute": 13}
